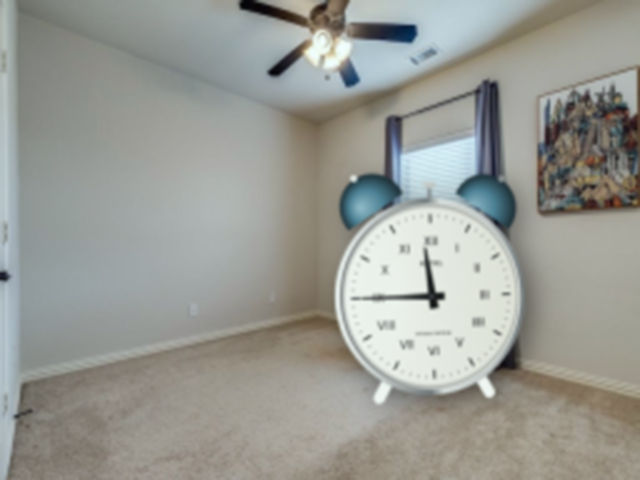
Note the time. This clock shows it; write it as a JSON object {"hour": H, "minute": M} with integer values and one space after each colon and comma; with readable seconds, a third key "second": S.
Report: {"hour": 11, "minute": 45}
